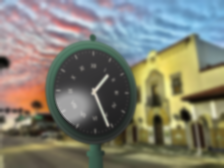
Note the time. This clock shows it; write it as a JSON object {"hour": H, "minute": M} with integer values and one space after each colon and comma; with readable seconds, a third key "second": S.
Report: {"hour": 1, "minute": 26}
